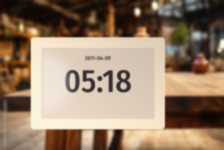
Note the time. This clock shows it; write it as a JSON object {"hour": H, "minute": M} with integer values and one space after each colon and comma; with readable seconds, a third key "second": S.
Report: {"hour": 5, "minute": 18}
